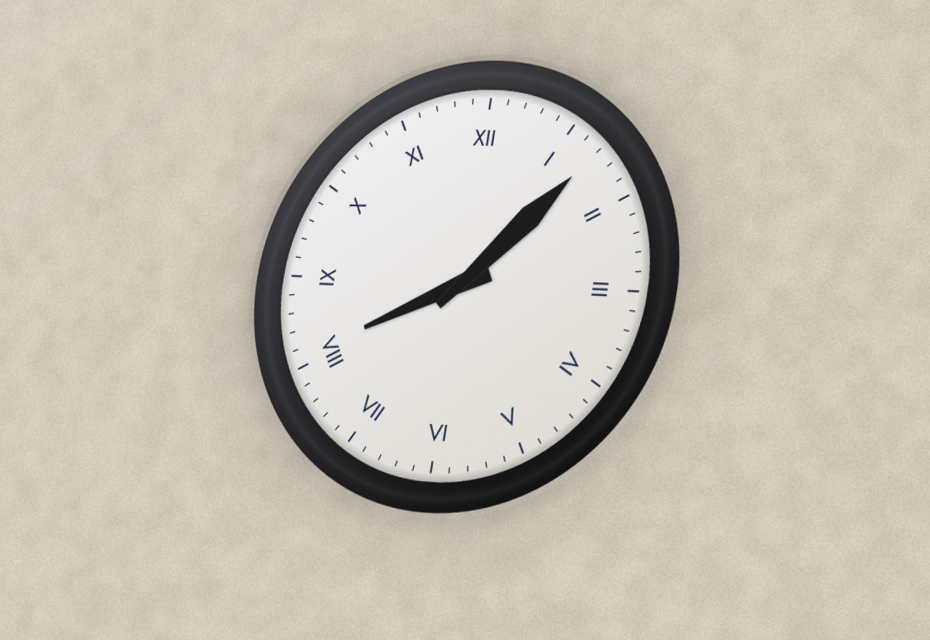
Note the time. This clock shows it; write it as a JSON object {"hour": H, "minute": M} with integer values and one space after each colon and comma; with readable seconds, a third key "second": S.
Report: {"hour": 8, "minute": 7}
